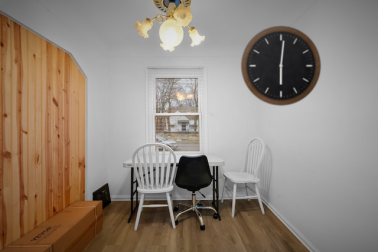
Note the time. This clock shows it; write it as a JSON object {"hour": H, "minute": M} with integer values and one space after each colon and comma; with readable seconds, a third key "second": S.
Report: {"hour": 6, "minute": 1}
